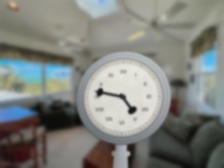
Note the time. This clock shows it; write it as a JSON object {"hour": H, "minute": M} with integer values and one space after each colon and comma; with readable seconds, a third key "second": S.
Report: {"hour": 4, "minute": 47}
